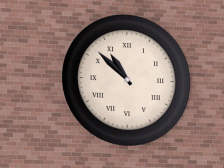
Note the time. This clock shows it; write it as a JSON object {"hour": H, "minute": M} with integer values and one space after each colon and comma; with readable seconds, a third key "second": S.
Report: {"hour": 10, "minute": 52}
